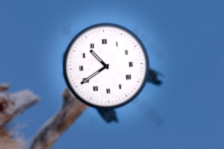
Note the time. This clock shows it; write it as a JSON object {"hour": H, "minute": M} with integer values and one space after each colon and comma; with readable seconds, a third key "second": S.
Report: {"hour": 10, "minute": 40}
